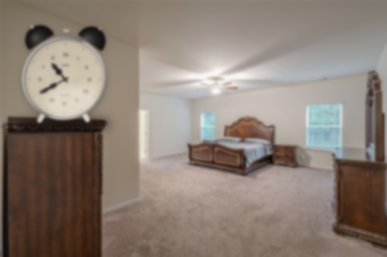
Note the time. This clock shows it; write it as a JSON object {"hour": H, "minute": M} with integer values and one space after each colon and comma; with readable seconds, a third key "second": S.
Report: {"hour": 10, "minute": 40}
